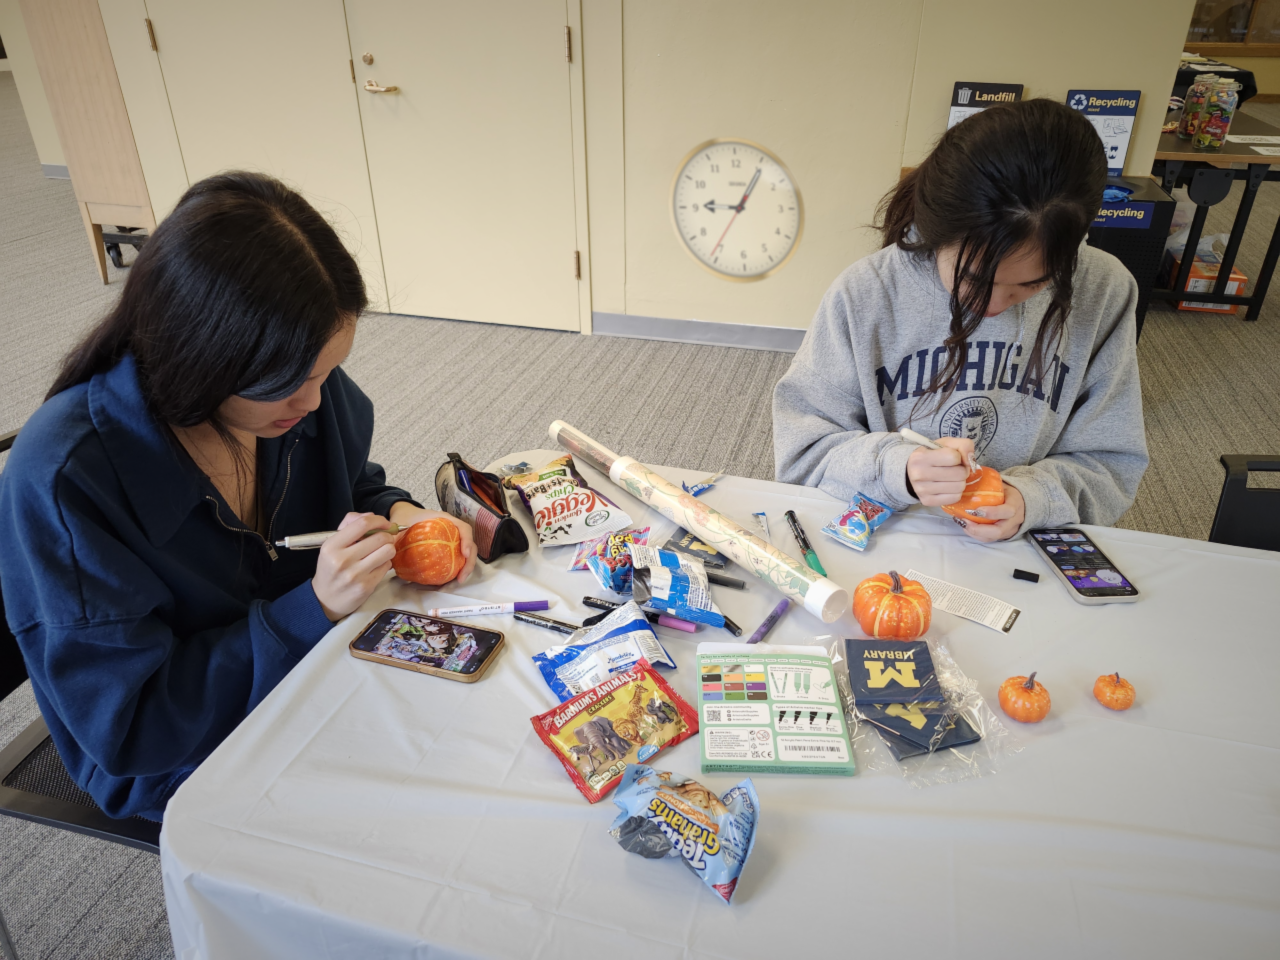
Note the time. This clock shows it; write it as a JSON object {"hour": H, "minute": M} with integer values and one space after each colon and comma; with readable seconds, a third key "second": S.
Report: {"hour": 9, "minute": 5, "second": 36}
